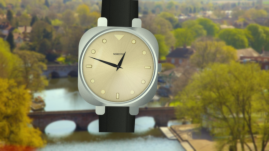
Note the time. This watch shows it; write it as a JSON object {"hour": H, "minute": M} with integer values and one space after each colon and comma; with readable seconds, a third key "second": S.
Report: {"hour": 12, "minute": 48}
